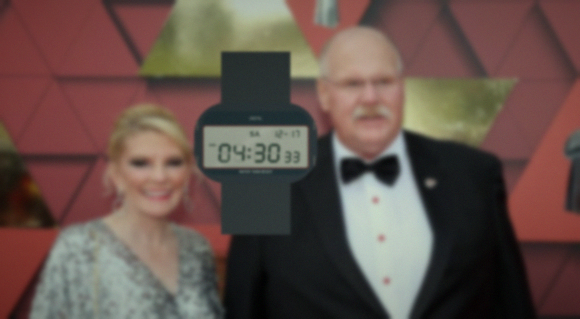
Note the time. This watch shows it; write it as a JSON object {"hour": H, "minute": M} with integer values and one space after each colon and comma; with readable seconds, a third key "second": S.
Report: {"hour": 4, "minute": 30}
